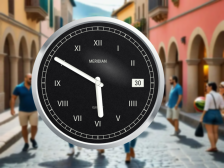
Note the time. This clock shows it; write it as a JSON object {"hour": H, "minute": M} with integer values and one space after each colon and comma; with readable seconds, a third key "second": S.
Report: {"hour": 5, "minute": 50}
